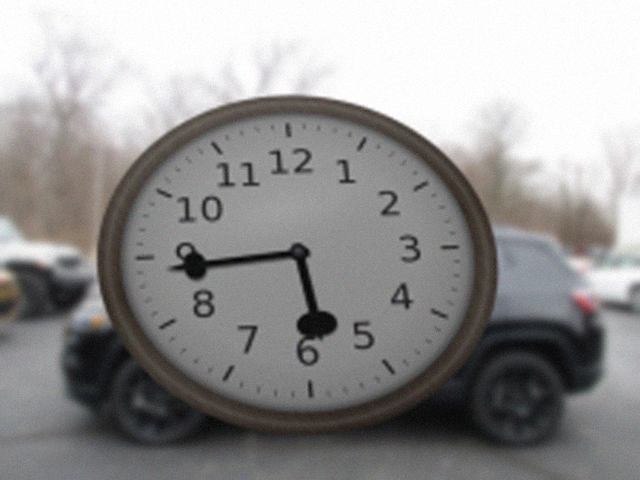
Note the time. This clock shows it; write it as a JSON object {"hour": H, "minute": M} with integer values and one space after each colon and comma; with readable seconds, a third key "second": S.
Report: {"hour": 5, "minute": 44}
